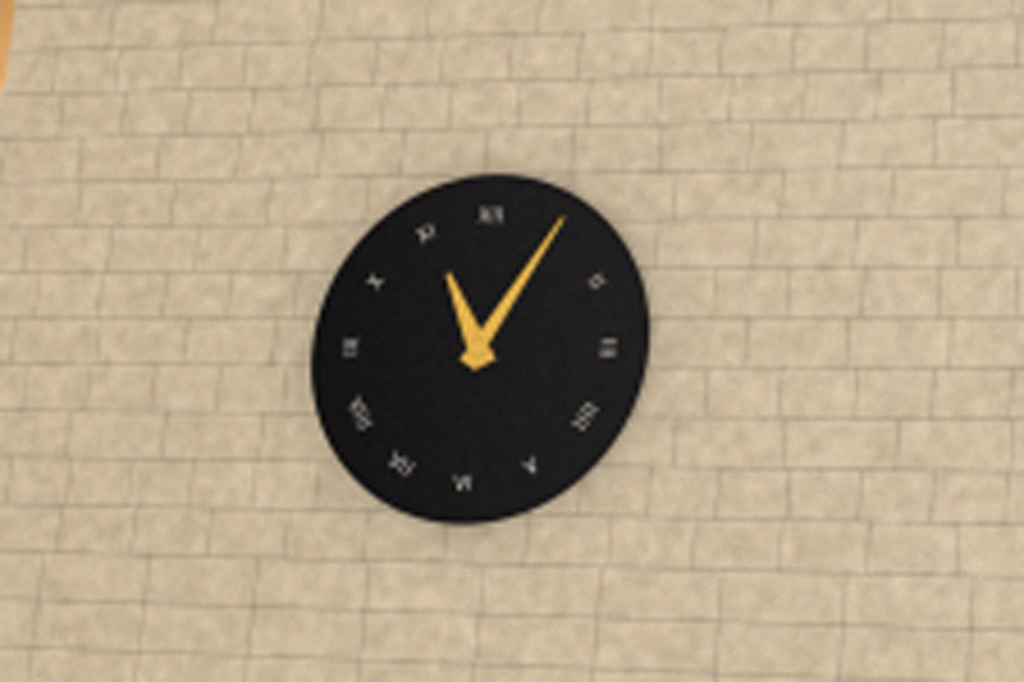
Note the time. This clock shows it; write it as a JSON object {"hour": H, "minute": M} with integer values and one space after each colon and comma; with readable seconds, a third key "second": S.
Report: {"hour": 11, "minute": 5}
